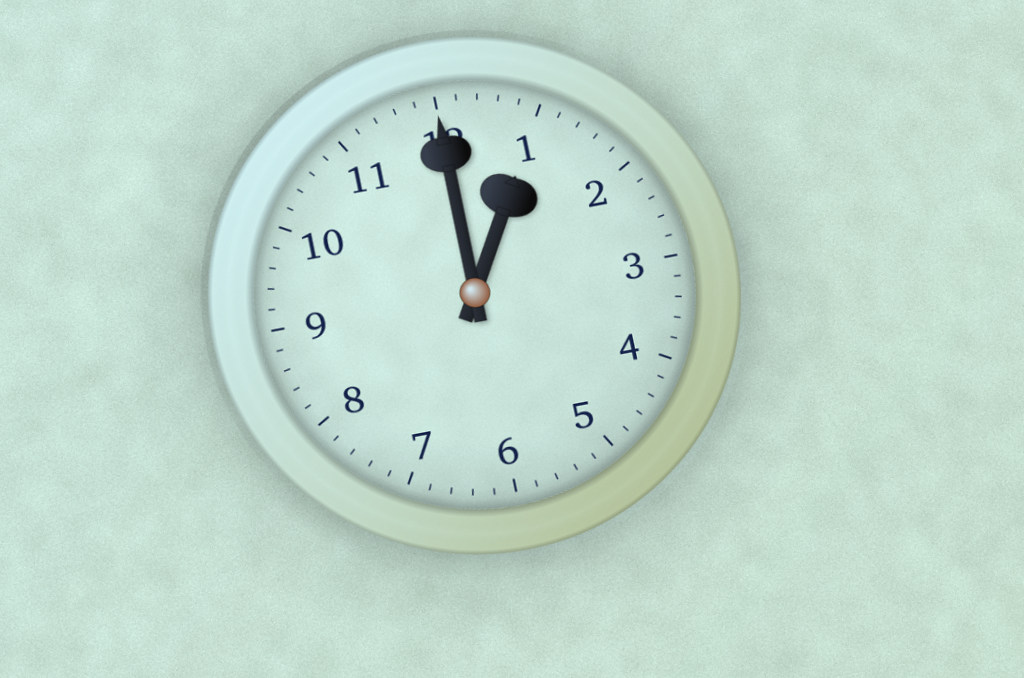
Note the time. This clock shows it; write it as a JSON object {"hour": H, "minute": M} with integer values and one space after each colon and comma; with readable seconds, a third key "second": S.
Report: {"hour": 1, "minute": 0}
